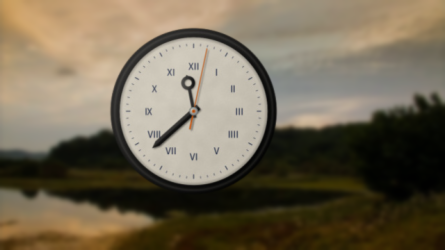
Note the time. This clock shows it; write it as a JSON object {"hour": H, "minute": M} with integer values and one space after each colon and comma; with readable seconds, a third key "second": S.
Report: {"hour": 11, "minute": 38, "second": 2}
